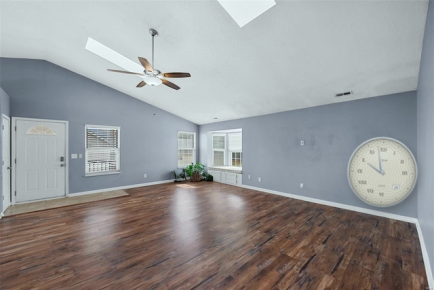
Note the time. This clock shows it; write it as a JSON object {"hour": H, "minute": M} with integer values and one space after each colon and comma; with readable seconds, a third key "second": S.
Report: {"hour": 9, "minute": 58}
